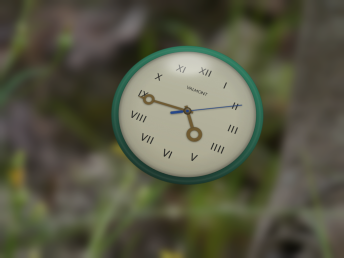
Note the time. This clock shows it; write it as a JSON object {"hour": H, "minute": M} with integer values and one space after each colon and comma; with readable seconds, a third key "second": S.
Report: {"hour": 4, "minute": 44, "second": 10}
